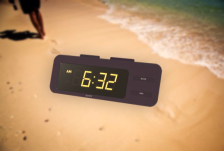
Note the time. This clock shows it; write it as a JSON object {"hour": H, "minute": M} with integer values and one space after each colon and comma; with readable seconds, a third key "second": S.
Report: {"hour": 6, "minute": 32}
